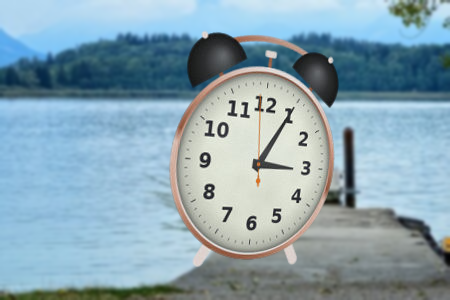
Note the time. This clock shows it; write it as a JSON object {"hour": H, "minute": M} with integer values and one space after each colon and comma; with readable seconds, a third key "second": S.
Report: {"hour": 3, "minute": 4, "second": 59}
